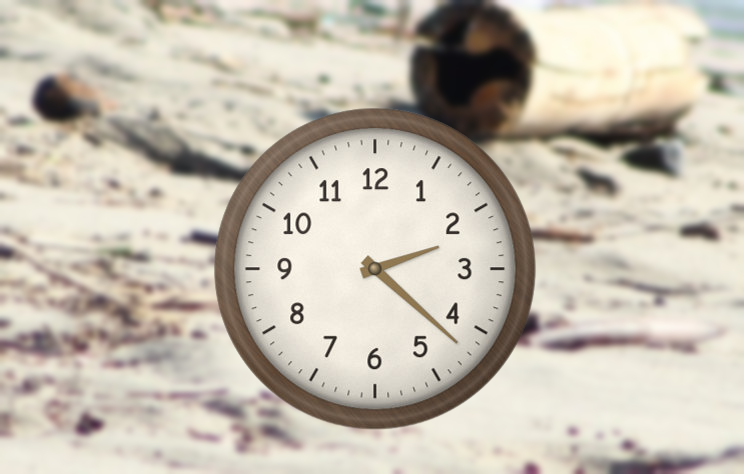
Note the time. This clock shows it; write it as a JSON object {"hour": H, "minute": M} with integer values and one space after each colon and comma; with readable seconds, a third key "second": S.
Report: {"hour": 2, "minute": 22}
